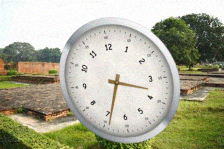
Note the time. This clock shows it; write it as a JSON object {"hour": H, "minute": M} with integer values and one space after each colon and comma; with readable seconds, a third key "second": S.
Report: {"hour": 3, "minute": 34}
